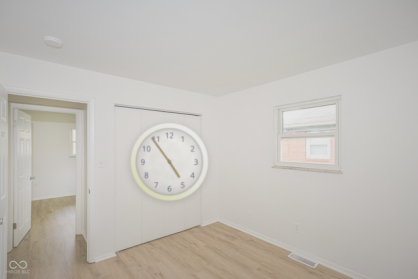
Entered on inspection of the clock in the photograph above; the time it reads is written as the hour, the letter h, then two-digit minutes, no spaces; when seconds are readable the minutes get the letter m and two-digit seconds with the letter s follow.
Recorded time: 4h54
